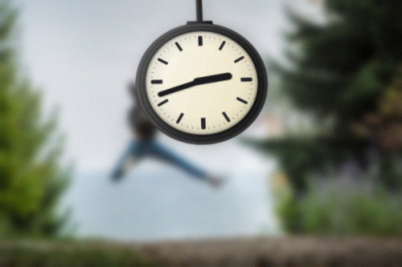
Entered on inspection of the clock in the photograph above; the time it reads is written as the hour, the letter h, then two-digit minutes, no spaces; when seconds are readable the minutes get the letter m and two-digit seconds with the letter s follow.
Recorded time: 2h42
